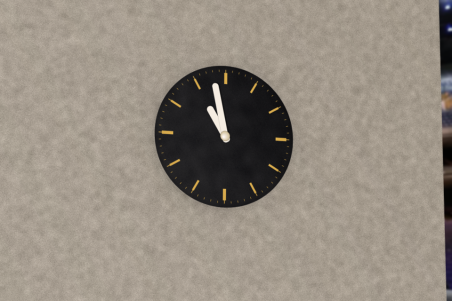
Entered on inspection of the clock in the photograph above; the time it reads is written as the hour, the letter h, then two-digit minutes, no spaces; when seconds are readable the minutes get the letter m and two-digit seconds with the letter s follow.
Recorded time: 10h58
